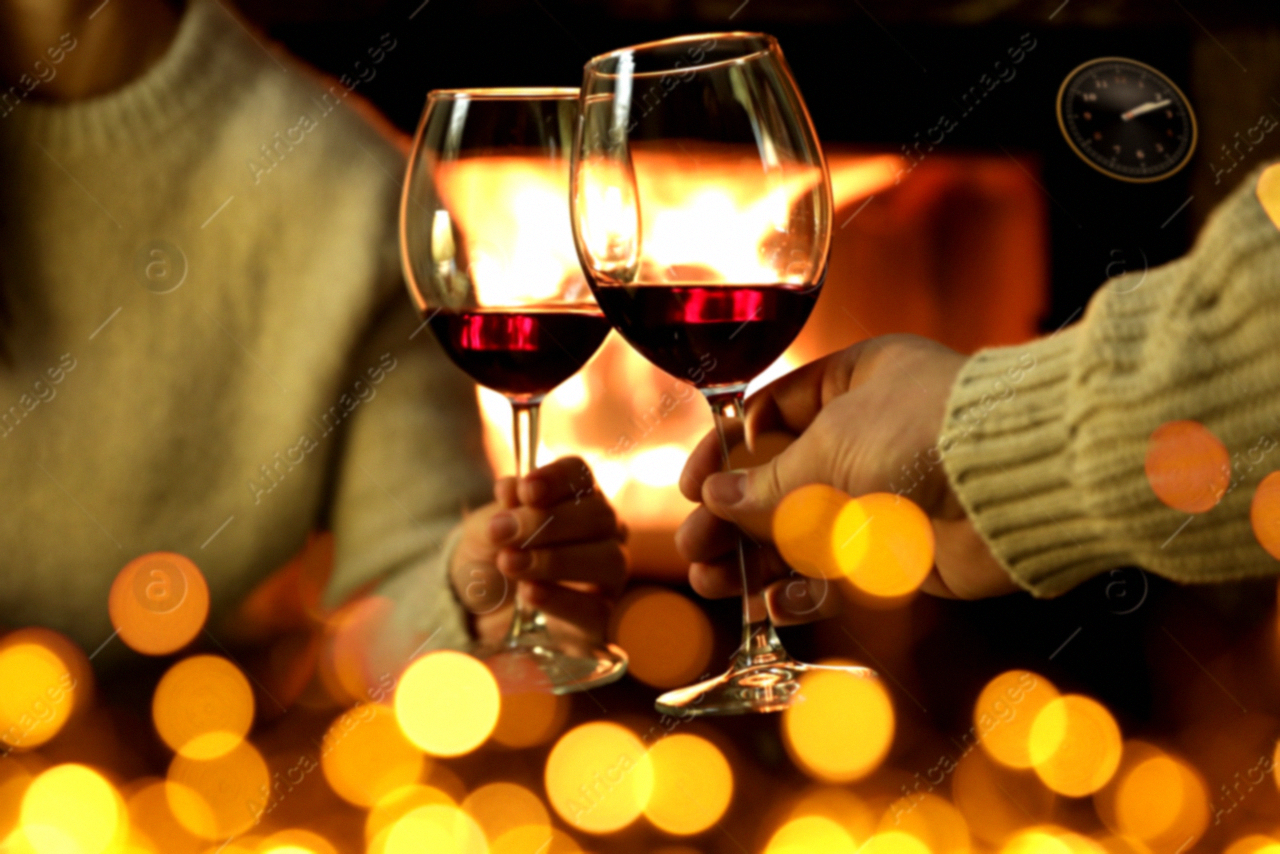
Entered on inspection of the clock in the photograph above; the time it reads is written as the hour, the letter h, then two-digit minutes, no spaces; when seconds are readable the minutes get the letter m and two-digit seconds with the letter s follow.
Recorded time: 2h12
